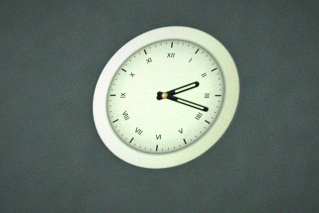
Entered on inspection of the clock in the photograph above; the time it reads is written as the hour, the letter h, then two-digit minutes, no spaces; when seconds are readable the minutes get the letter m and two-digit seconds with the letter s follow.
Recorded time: 2h18
